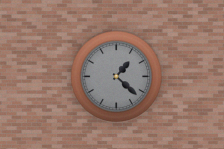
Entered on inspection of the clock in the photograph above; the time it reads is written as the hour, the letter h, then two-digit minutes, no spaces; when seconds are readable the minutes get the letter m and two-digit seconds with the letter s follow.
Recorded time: 1h22
